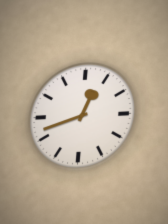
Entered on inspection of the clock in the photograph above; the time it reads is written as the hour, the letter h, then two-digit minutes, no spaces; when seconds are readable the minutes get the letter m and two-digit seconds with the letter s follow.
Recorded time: 12h42
